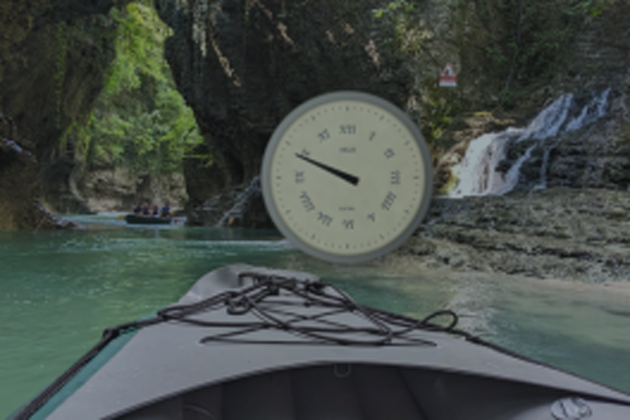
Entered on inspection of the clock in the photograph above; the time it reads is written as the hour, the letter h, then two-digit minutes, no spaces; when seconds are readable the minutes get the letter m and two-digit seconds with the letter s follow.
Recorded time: 9h49
